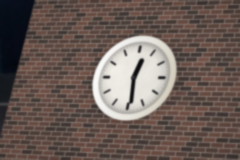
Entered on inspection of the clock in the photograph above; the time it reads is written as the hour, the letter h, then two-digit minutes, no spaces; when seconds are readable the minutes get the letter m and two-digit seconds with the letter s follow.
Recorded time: 12h29
